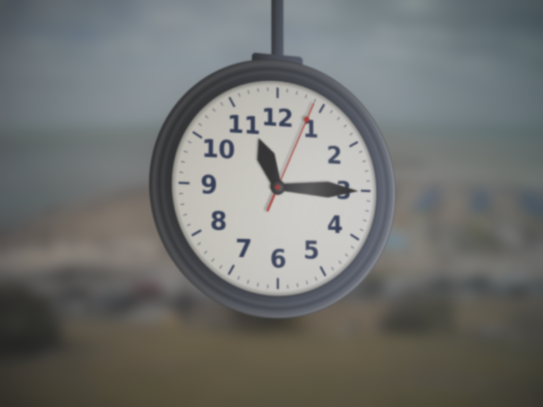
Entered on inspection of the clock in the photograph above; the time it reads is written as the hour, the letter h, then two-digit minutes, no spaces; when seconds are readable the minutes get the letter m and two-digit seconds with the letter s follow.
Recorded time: 11h15m04s
